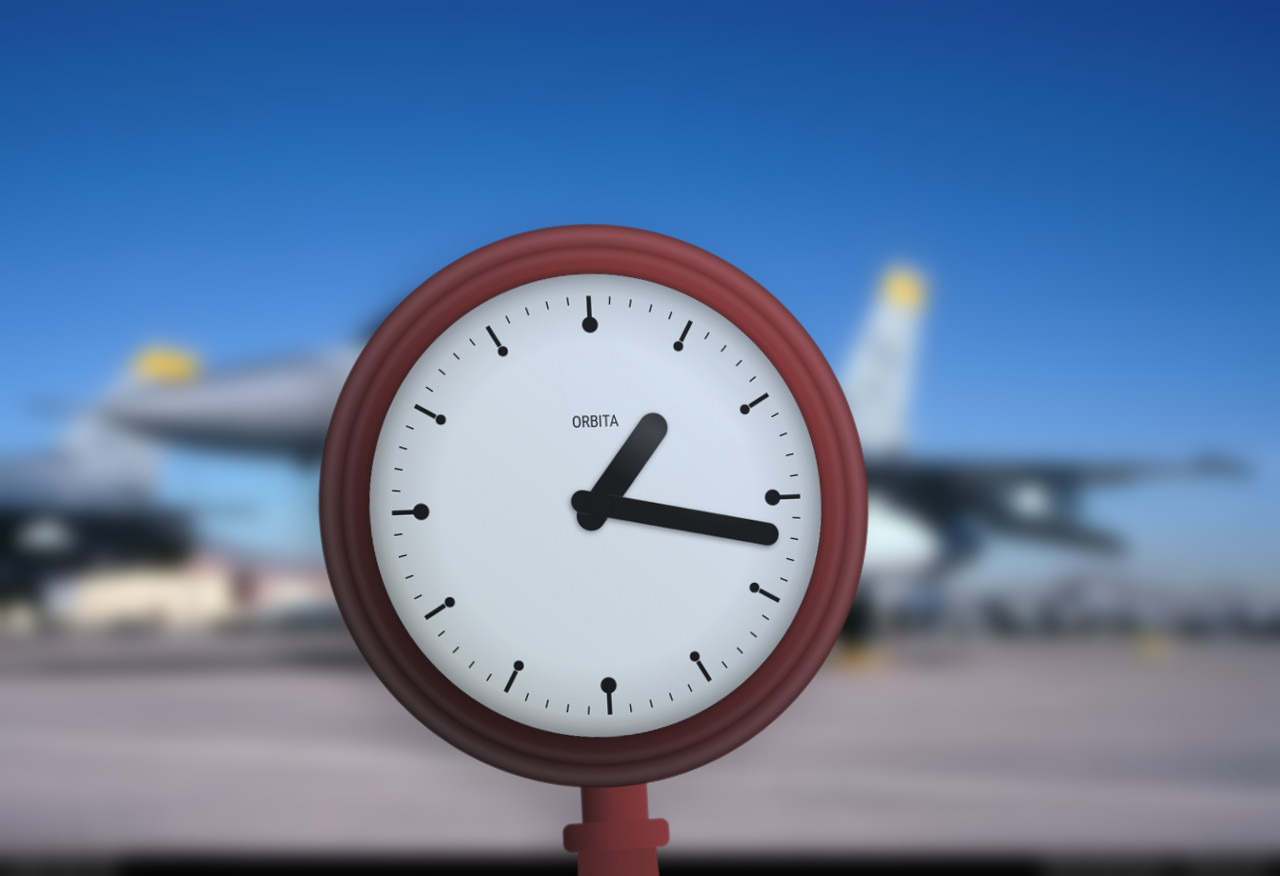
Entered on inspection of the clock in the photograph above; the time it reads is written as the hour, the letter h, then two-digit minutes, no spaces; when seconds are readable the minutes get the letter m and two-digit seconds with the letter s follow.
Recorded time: 1h17
